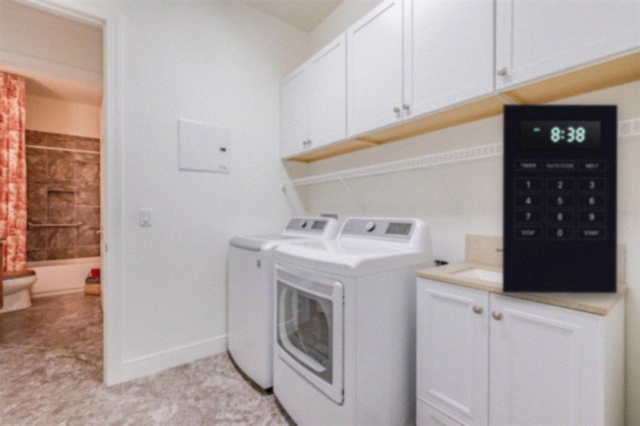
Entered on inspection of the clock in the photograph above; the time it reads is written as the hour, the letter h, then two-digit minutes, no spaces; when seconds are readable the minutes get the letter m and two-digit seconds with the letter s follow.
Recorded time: 8h38
